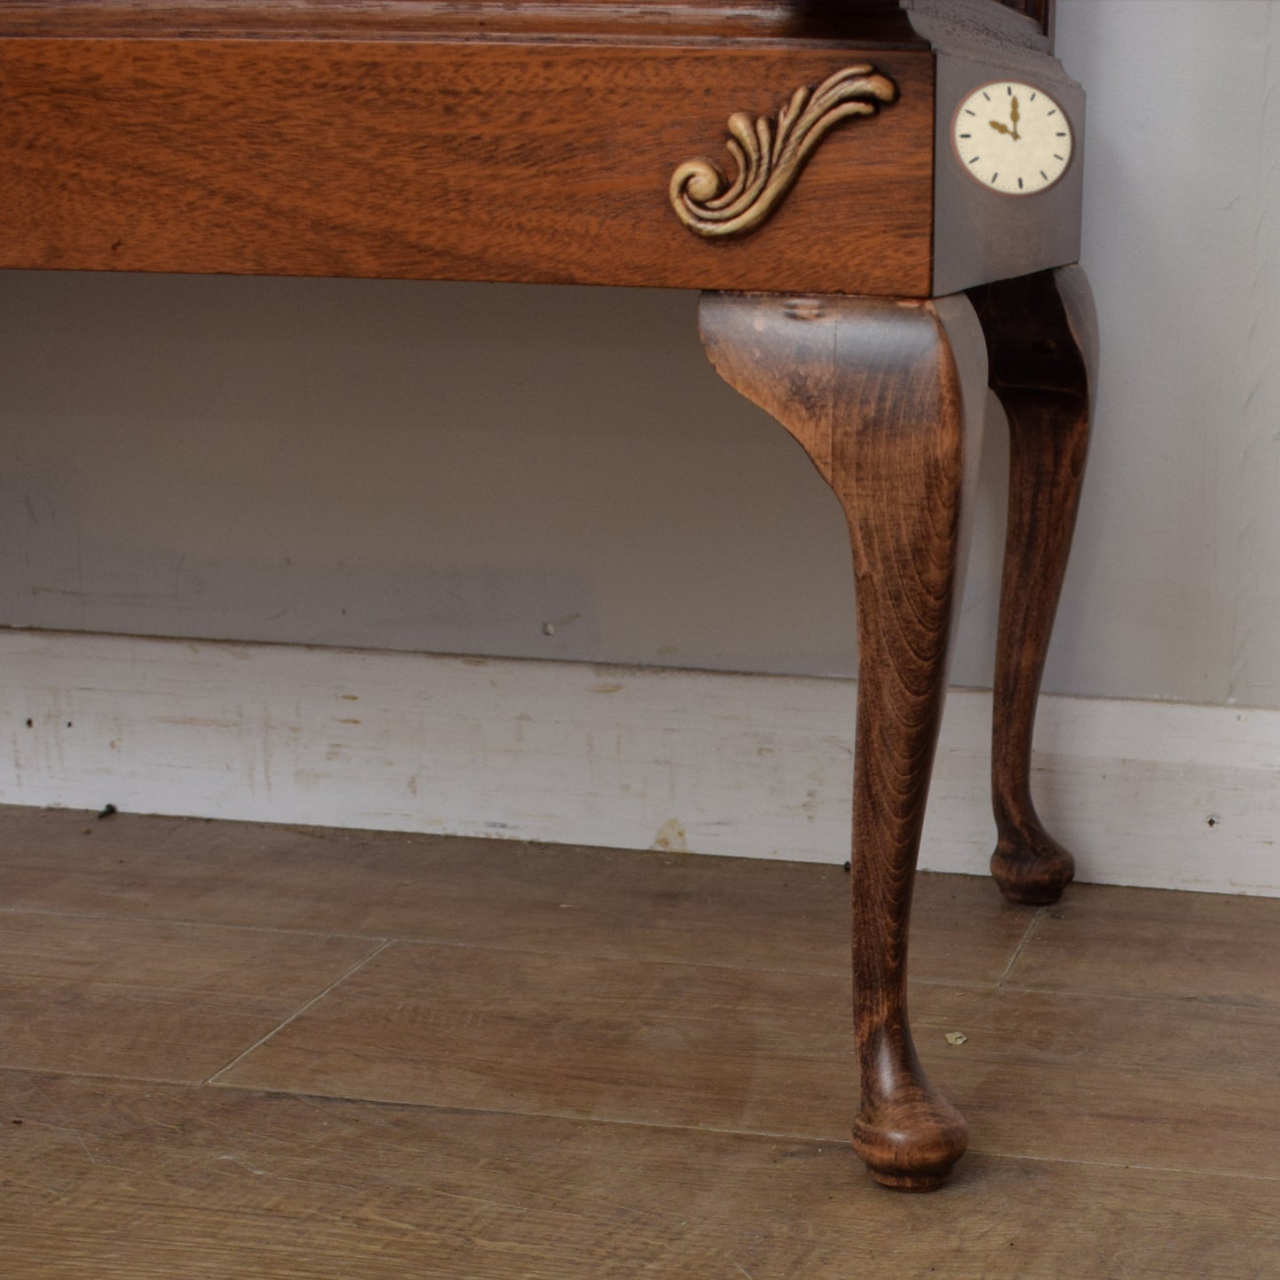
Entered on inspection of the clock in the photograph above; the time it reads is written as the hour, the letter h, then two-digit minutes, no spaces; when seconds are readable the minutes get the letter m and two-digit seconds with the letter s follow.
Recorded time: 10h01
